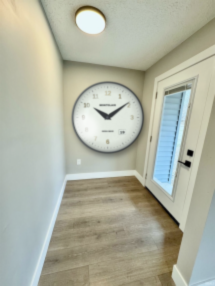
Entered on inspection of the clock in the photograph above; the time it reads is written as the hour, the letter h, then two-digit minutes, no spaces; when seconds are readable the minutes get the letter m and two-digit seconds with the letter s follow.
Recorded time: 10h09
